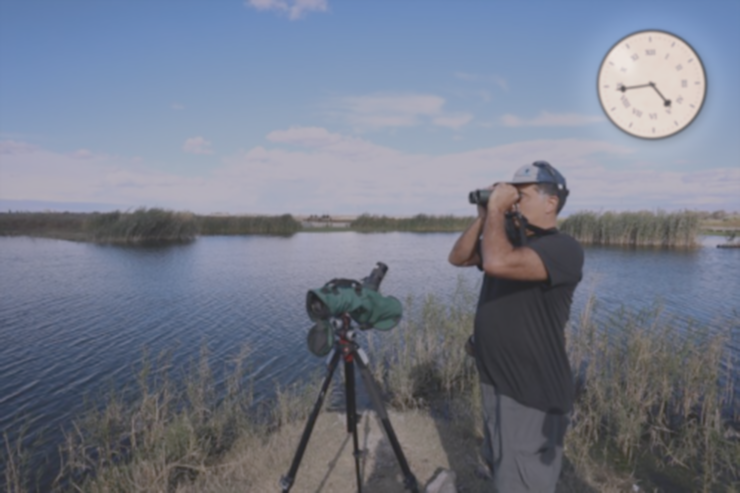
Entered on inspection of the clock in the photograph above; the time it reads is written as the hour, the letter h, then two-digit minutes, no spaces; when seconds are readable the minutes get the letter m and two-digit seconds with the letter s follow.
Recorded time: 4h44
